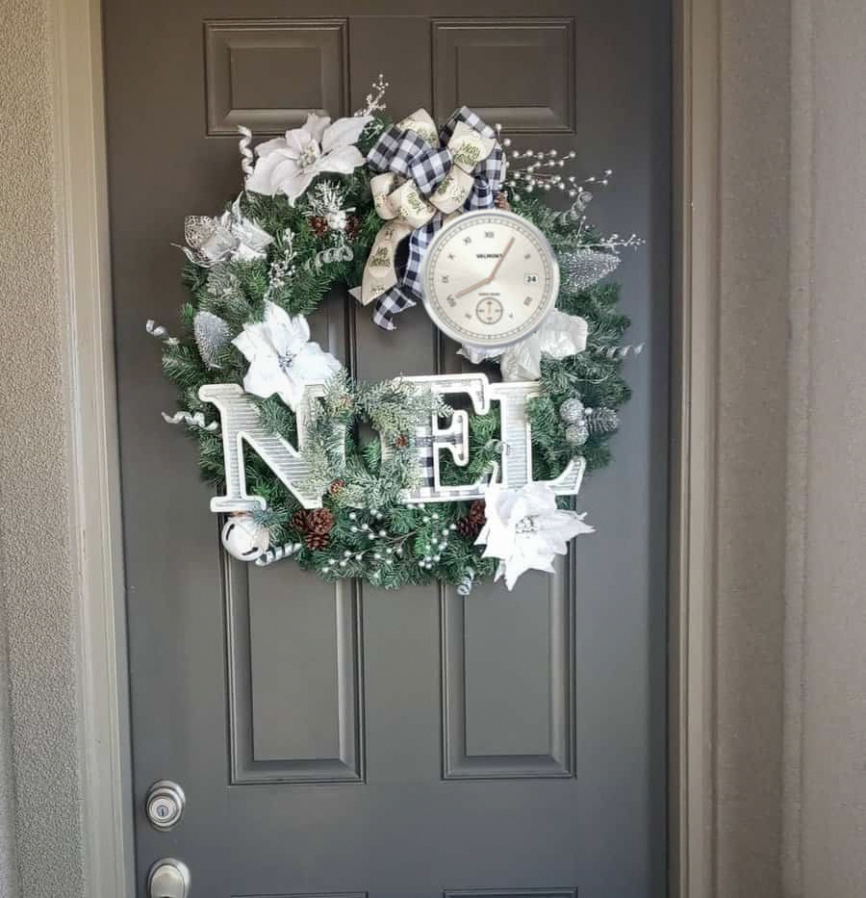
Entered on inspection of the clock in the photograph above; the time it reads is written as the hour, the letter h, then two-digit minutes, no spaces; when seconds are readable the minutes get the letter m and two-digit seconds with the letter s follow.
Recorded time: 8h05
